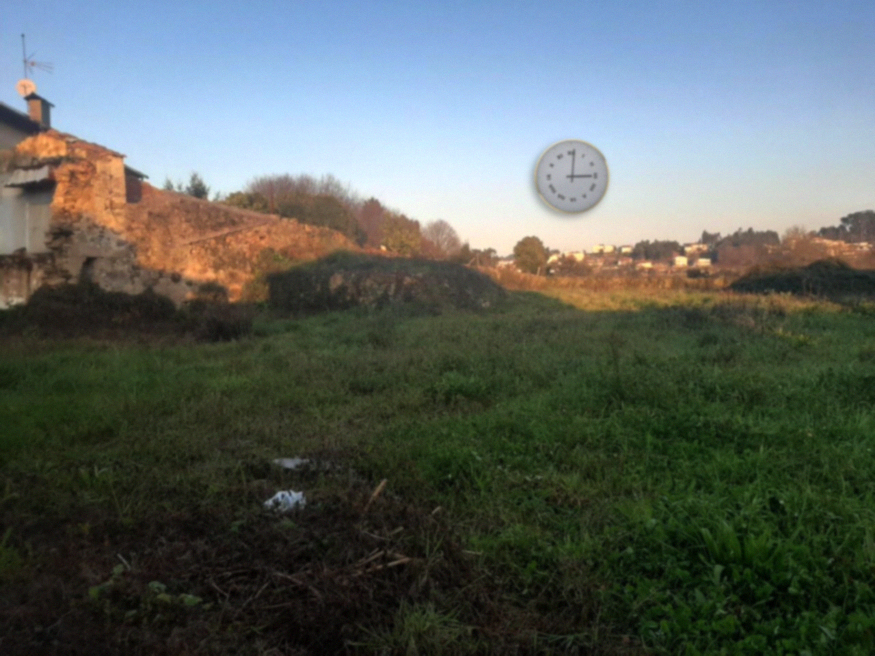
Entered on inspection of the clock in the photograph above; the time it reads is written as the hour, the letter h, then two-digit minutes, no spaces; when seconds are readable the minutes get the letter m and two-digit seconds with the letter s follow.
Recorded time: 3h01
